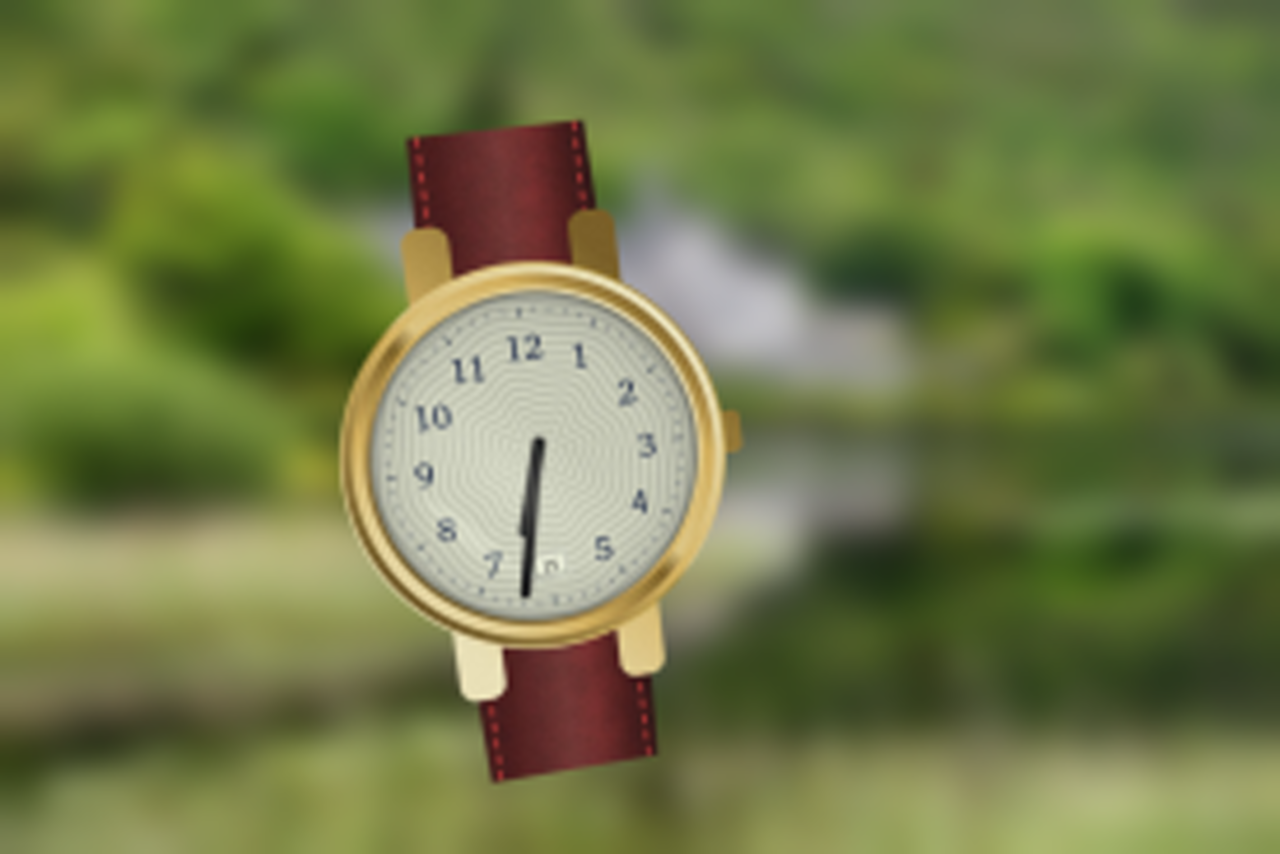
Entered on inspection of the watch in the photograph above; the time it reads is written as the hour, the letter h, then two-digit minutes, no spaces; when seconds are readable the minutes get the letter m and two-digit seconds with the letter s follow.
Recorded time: 6h32
